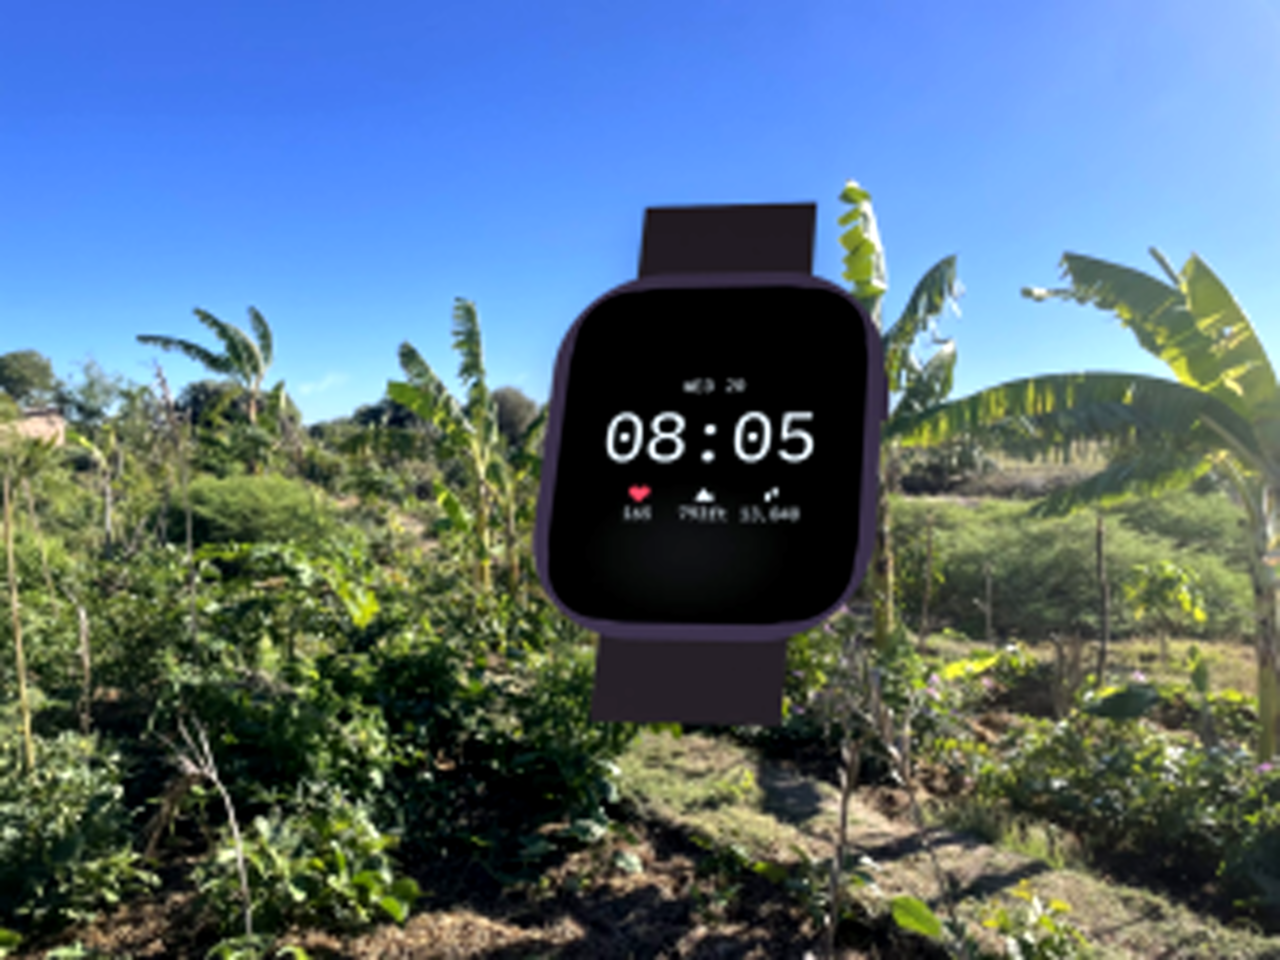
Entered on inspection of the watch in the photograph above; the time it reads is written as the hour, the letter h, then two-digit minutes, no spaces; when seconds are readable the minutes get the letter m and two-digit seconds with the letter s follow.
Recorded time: 8h05
